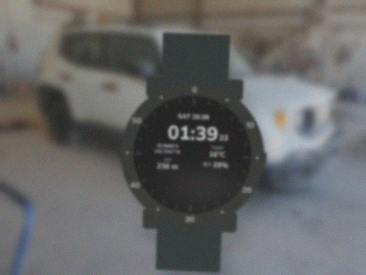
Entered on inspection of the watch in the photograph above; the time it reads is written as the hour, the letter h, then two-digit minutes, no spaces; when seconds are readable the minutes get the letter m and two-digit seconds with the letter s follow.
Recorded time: 1h39
